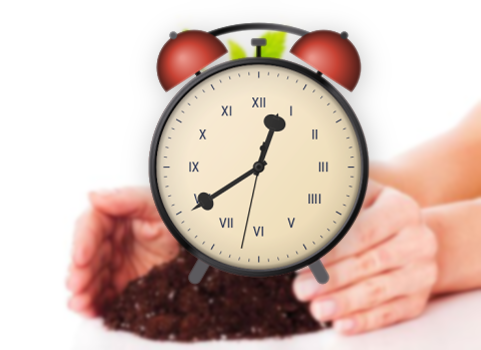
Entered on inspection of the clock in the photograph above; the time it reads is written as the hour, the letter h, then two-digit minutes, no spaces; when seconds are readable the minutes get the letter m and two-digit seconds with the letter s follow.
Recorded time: 12h39m32s
